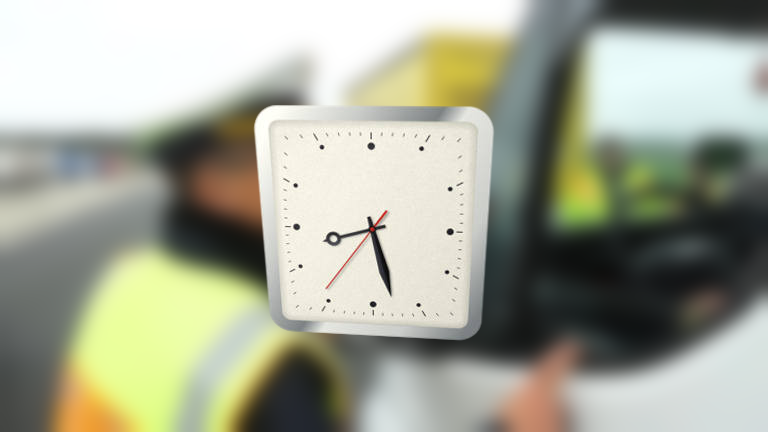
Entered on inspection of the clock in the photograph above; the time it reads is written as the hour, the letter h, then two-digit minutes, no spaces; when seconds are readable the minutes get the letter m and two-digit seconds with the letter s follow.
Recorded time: 8h27m36s
